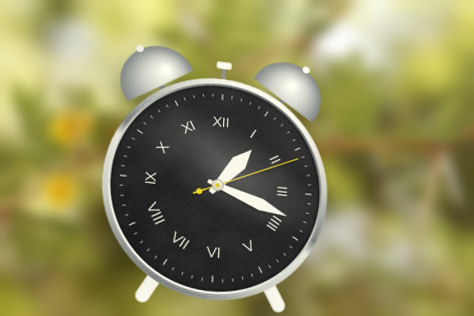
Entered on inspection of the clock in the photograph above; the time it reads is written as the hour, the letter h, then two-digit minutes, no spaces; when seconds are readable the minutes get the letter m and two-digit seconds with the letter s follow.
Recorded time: 1h18m11s
